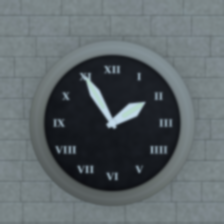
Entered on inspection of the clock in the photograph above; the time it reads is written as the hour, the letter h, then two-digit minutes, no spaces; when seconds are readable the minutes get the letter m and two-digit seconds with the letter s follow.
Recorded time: 1h55
